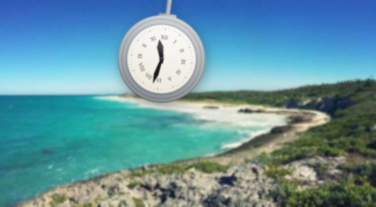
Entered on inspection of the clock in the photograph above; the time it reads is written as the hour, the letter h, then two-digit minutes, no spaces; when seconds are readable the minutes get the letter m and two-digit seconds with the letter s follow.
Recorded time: 11h32
